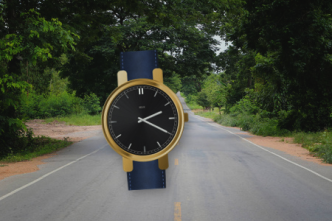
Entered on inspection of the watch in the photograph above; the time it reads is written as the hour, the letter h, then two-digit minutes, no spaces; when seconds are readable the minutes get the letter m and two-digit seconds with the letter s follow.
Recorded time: 2h20
